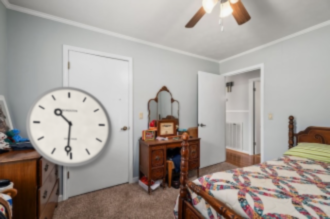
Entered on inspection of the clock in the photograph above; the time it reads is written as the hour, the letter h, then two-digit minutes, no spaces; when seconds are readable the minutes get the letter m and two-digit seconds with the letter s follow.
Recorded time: 10h31
